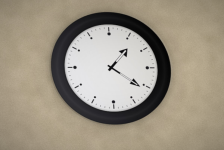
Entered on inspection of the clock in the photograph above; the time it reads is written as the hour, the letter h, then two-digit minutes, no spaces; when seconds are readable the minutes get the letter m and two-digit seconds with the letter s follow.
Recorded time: 1h21
